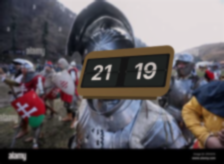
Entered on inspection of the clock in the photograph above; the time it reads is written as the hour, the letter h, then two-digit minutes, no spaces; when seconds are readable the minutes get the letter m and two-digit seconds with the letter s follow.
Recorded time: 21h19
